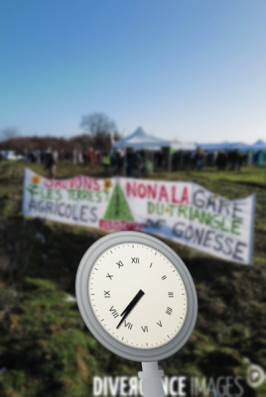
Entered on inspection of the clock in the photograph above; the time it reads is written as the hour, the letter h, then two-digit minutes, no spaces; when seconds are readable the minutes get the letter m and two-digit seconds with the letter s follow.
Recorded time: 7h37
